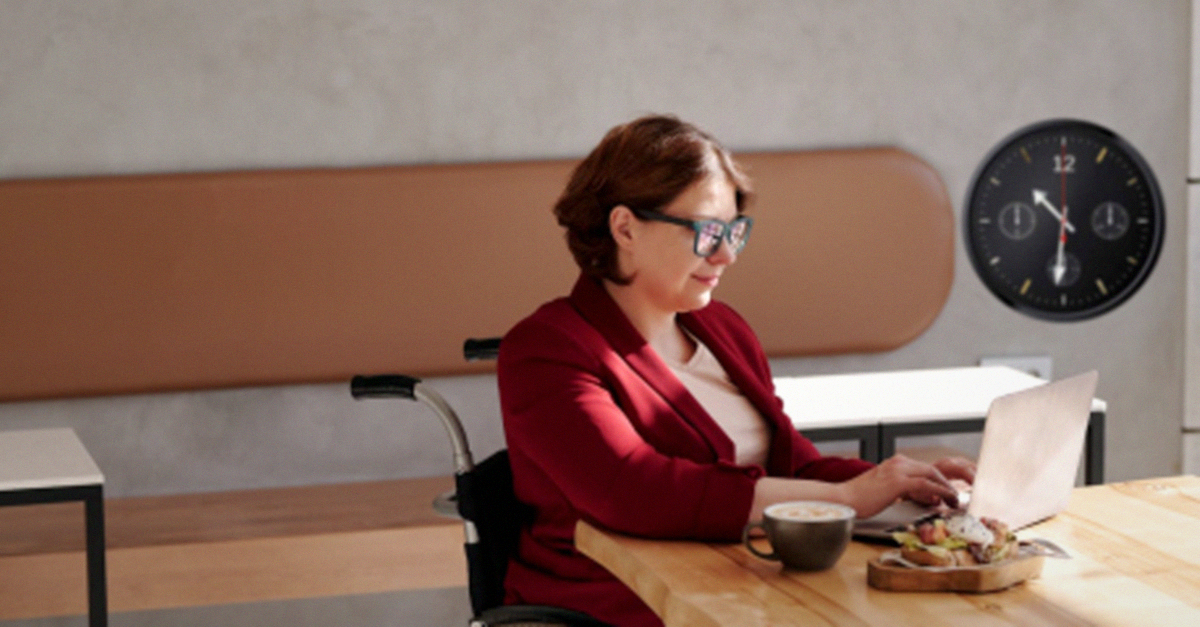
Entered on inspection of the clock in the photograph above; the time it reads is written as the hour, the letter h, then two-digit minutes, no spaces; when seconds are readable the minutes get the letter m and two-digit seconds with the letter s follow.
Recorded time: 10h31
